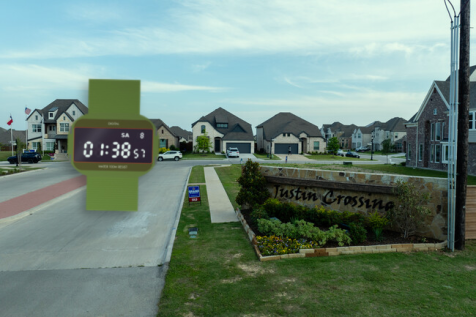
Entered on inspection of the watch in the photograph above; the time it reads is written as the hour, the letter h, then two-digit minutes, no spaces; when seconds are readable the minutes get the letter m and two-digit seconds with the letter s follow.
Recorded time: 1h38m57s
